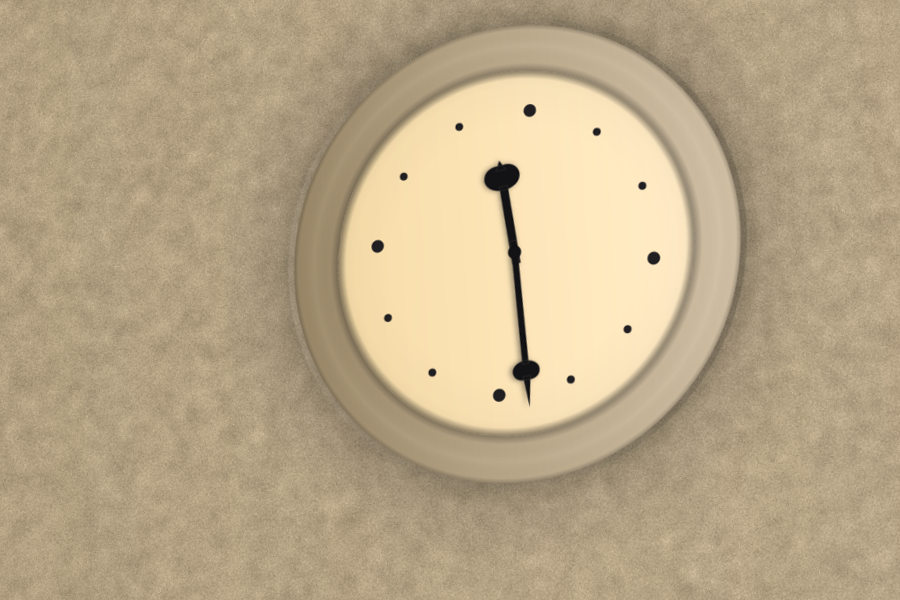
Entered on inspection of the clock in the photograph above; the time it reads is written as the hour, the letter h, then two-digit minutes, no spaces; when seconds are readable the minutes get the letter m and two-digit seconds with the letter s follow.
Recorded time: 11h28
